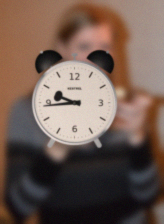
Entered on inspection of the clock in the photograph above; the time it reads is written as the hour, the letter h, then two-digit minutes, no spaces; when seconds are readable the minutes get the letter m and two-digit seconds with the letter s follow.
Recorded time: 9h44
